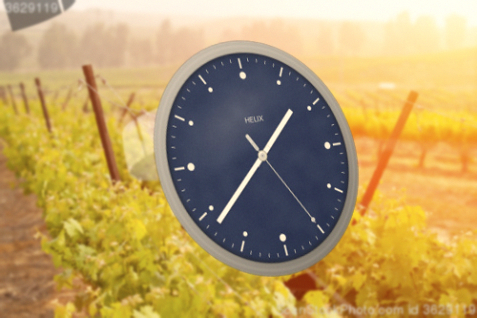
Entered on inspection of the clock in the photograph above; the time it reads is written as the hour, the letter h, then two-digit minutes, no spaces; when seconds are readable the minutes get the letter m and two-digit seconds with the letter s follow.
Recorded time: 1h38m25s
